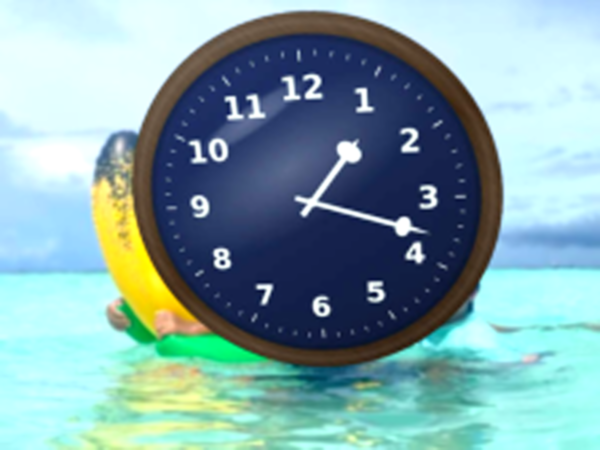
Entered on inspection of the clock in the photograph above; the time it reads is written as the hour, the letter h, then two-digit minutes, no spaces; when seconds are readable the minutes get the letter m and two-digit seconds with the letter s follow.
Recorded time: 1h18
